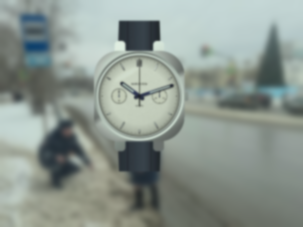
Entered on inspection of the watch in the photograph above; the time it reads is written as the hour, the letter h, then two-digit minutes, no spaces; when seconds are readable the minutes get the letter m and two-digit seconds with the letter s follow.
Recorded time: 10h12
